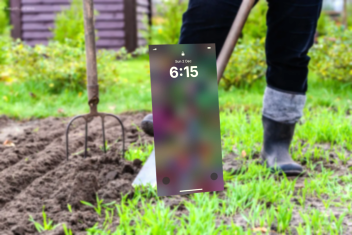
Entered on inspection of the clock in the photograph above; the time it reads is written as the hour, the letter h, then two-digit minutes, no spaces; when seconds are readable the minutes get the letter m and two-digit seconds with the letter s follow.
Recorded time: 6h15
